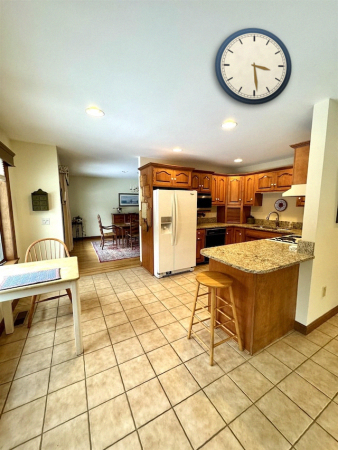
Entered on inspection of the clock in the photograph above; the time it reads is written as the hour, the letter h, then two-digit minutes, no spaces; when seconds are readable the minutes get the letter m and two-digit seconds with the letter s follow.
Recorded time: 3h29
